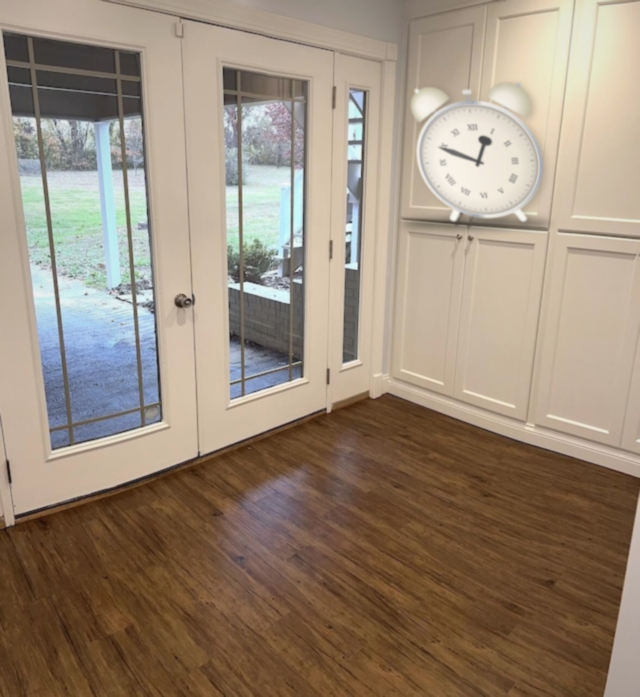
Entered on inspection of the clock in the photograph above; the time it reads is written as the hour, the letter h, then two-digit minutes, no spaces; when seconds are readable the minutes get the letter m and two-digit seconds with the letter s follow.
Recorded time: 12h49
